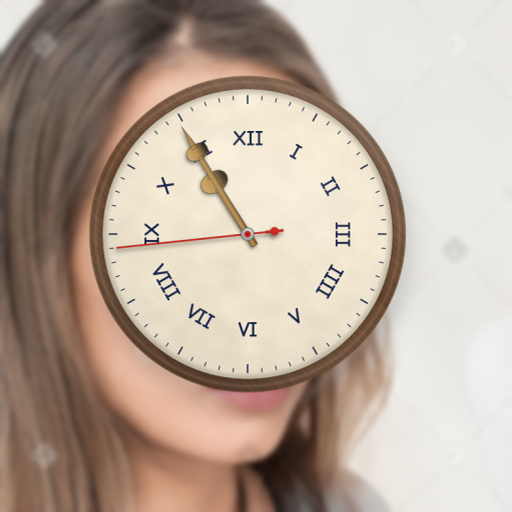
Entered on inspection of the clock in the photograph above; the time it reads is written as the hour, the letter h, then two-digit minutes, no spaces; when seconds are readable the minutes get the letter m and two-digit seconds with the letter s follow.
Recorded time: 10h54m44s
